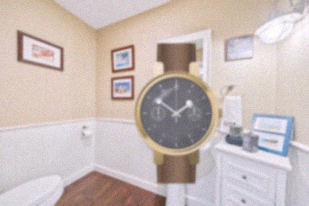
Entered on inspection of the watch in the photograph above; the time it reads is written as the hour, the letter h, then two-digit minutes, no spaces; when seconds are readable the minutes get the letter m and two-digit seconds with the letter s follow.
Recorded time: 1h51
